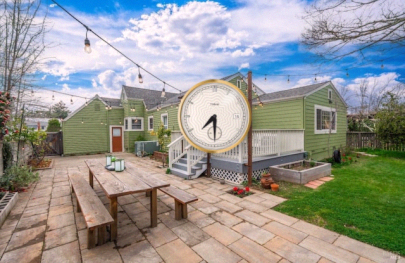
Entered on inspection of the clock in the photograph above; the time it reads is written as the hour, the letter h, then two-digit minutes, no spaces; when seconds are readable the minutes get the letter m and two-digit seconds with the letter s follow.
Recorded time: 7h30
